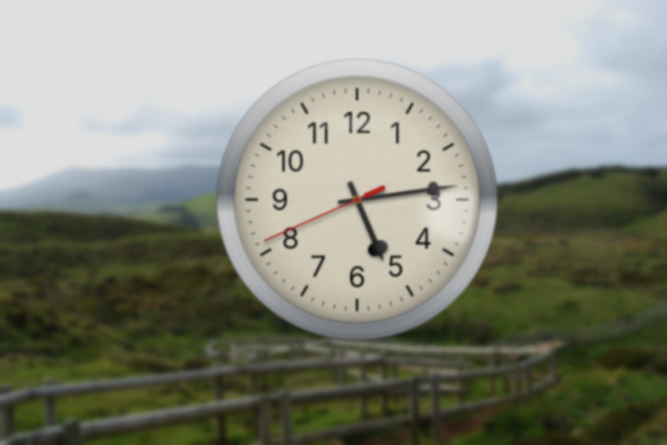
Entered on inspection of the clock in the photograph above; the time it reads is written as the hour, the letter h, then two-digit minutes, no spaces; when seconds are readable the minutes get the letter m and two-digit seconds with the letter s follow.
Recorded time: 5h13m41s
